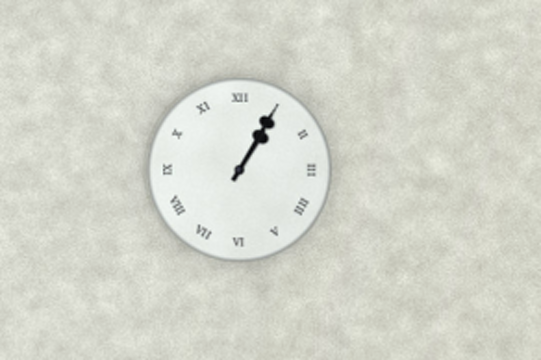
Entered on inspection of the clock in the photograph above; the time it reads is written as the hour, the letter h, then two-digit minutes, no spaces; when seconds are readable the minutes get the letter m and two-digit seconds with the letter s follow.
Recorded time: 1h05
